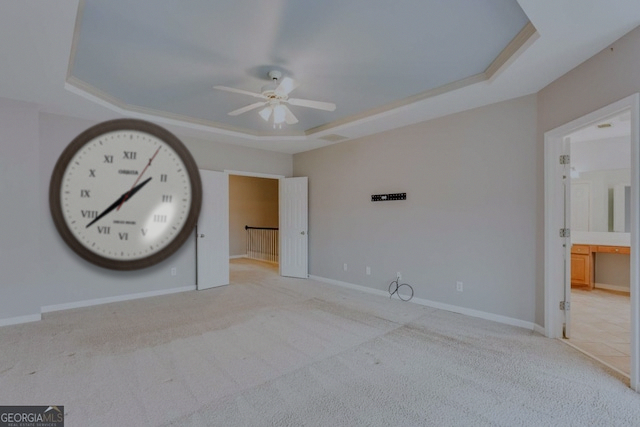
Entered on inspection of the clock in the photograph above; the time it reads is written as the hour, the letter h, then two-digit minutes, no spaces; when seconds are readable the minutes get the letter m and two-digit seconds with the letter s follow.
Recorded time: 1h38m05s
